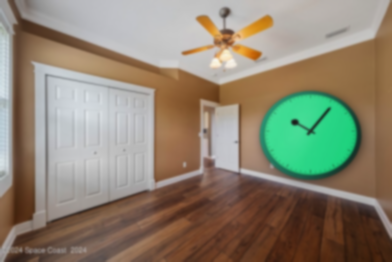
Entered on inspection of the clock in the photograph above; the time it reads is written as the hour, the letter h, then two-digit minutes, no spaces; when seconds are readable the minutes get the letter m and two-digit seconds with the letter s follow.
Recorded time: 10h06
